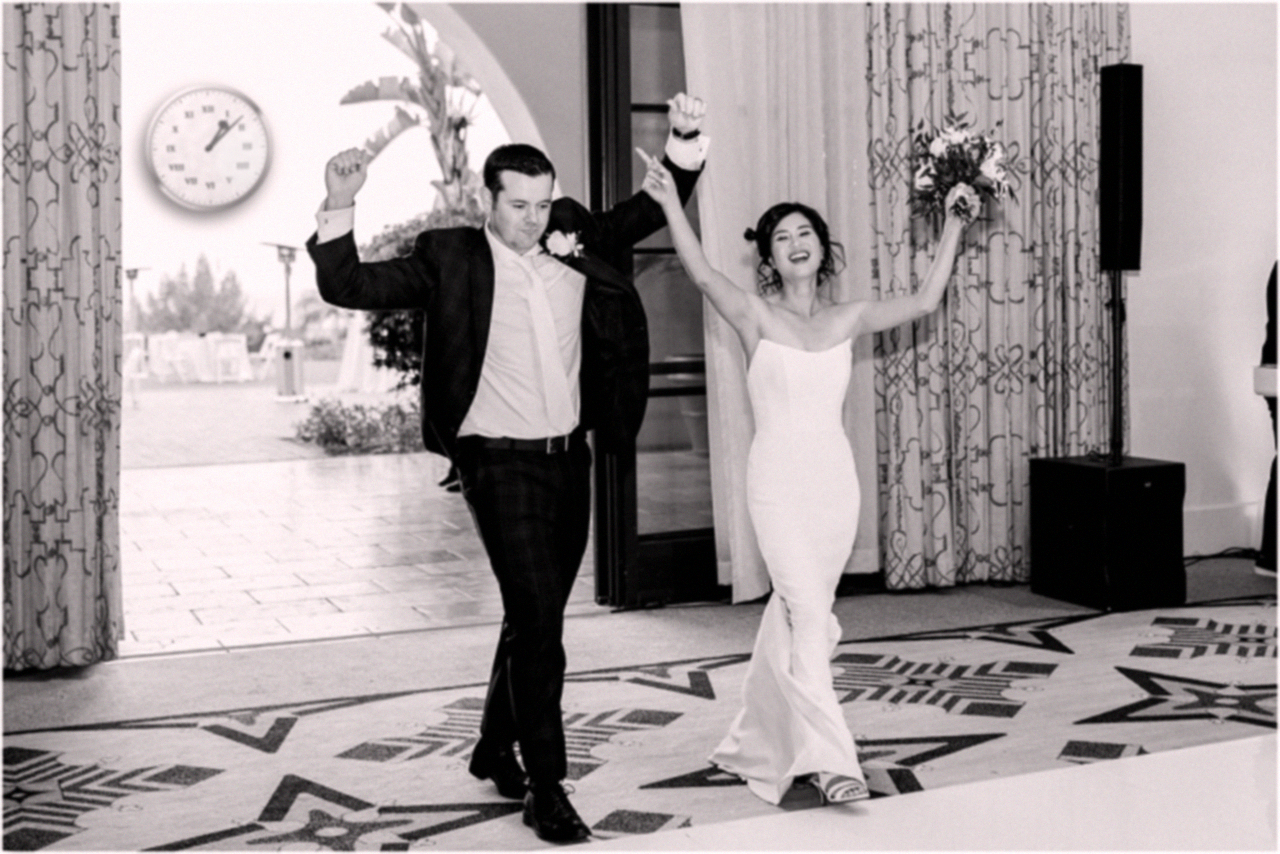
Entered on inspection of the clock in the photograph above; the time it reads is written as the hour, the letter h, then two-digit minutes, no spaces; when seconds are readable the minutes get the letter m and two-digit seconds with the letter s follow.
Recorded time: 1h08
